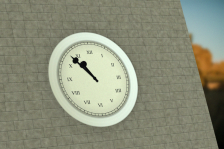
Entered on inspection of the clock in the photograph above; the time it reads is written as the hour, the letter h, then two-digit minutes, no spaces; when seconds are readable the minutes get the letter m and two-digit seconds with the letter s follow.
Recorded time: 10h53
